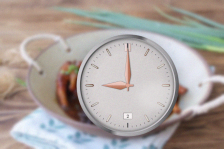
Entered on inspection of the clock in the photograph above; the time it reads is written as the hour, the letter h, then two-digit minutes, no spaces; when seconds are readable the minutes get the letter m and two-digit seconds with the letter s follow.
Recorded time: 9h00
